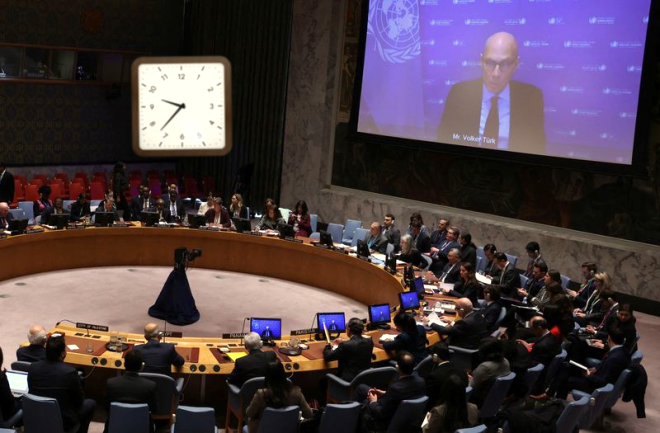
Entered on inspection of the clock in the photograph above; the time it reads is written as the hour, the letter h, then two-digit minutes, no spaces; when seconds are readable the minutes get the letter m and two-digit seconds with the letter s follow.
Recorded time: 9h37
